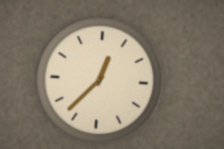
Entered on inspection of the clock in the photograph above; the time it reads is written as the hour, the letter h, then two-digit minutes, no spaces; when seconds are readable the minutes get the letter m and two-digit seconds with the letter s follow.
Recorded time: 12h37
